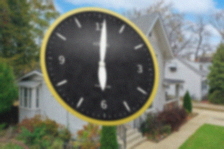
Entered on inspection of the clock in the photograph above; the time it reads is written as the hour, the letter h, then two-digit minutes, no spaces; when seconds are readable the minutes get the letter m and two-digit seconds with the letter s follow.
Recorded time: 6h01
